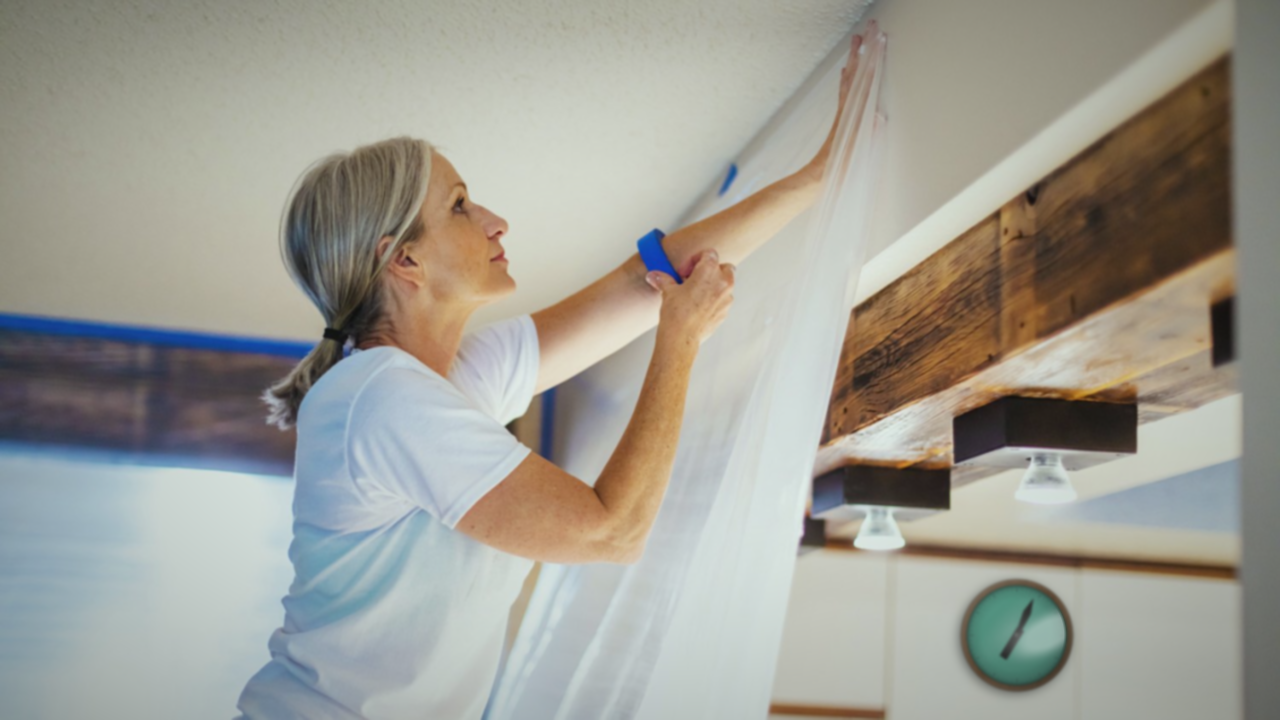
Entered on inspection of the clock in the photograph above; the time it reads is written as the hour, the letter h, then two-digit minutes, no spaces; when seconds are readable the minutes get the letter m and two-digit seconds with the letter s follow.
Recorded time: 7h04
